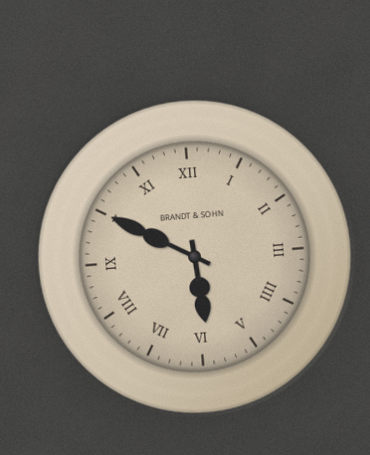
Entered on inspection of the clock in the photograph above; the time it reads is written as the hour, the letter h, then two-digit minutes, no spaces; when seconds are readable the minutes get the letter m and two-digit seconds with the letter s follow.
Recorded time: 5h50
